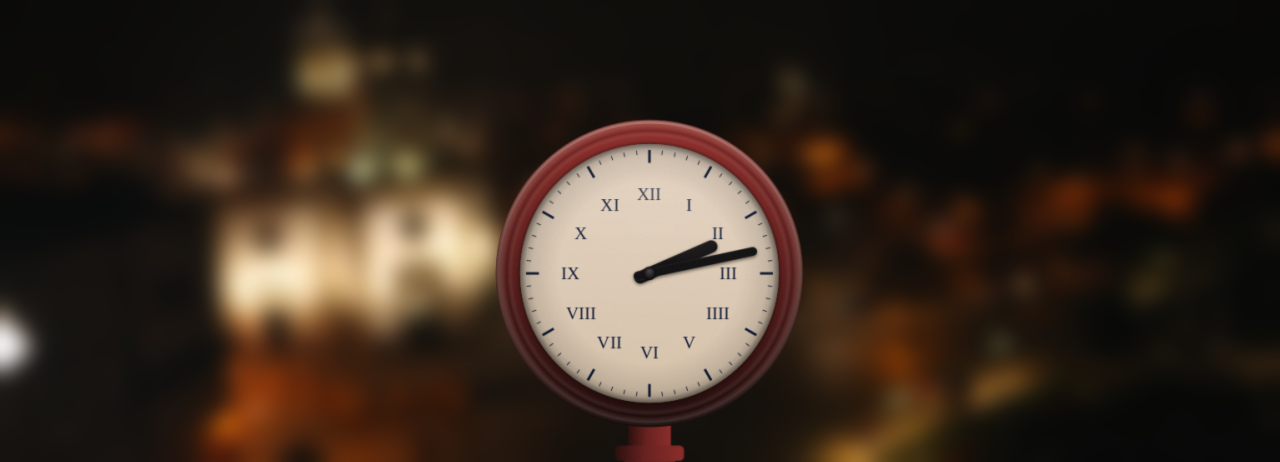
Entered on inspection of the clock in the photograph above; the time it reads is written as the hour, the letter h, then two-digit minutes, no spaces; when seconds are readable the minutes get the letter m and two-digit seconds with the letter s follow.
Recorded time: 2h13
